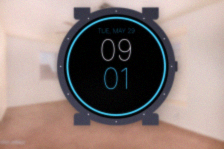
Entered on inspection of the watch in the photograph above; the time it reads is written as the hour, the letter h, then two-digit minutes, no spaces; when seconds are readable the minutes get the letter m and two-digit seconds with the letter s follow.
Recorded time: 9h01
